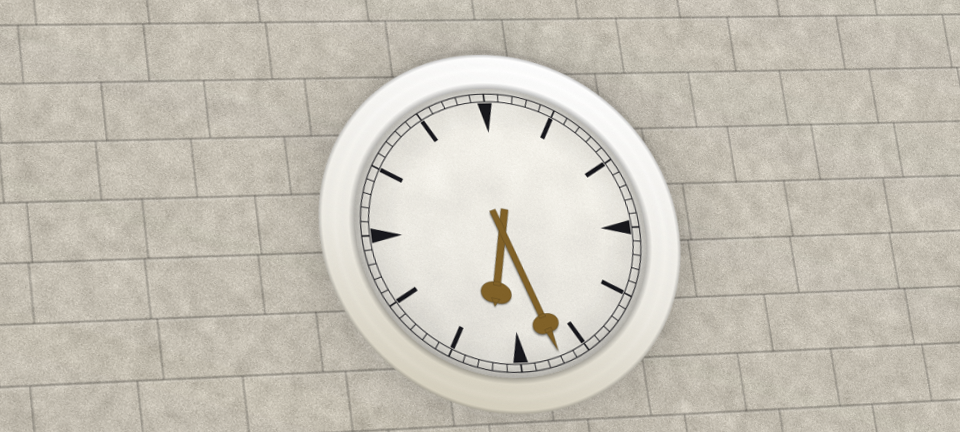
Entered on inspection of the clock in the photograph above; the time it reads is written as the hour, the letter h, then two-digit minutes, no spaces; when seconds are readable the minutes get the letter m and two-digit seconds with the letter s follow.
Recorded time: 6h27
